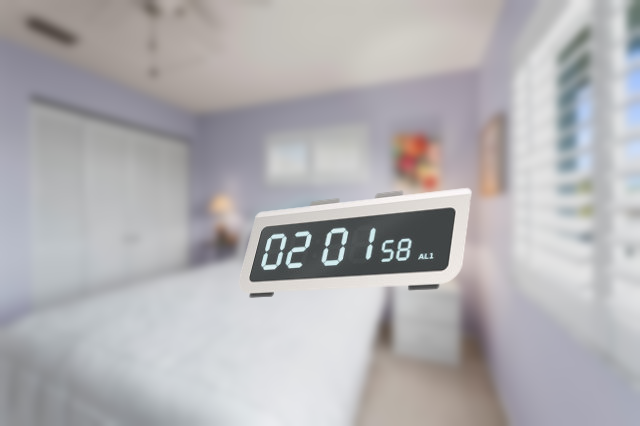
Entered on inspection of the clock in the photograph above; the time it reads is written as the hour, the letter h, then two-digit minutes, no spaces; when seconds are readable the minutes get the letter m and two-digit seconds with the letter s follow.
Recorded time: 2h01m58s
